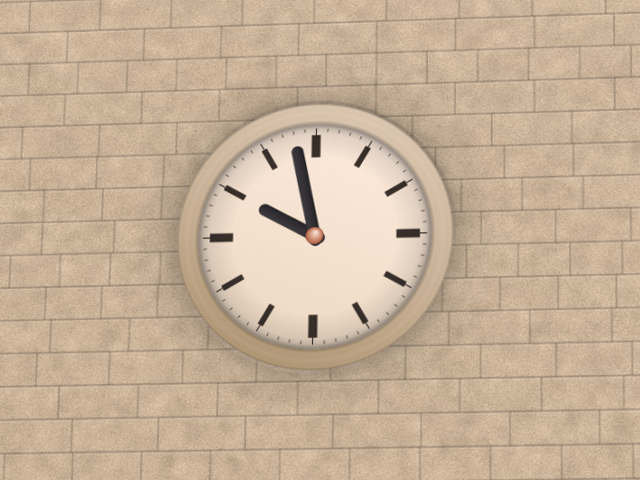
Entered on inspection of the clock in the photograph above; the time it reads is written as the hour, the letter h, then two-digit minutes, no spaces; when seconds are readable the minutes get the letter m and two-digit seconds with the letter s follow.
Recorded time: 9h58
